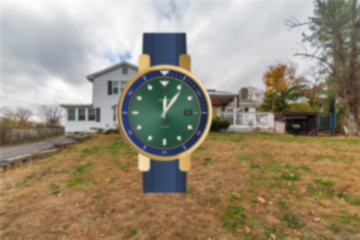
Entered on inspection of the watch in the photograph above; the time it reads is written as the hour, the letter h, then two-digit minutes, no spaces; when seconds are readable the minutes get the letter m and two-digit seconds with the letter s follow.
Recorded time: 12h06
